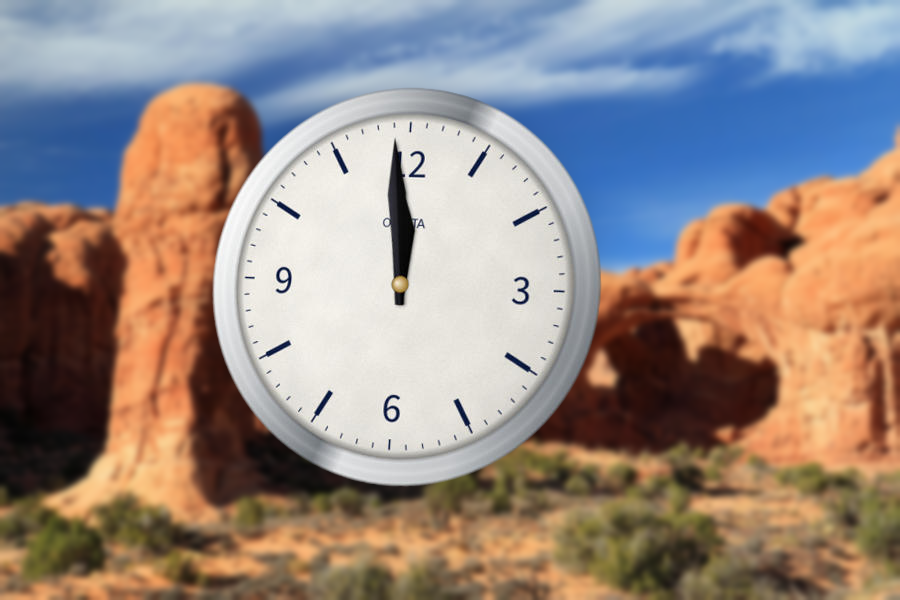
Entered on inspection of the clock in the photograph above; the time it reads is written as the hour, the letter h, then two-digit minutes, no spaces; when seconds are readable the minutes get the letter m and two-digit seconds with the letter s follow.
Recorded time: 11h59
